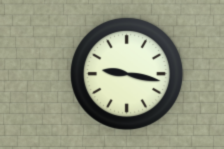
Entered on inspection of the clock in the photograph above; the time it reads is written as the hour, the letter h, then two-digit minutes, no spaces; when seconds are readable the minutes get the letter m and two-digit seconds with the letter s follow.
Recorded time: 9h17
